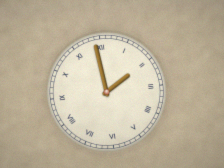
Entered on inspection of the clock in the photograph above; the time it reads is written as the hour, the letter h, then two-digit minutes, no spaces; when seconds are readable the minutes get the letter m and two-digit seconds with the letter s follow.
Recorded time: 1h59
